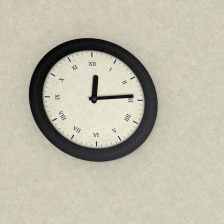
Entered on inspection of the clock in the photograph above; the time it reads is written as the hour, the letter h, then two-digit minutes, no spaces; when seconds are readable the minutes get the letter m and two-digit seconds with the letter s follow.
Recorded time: 12h14
